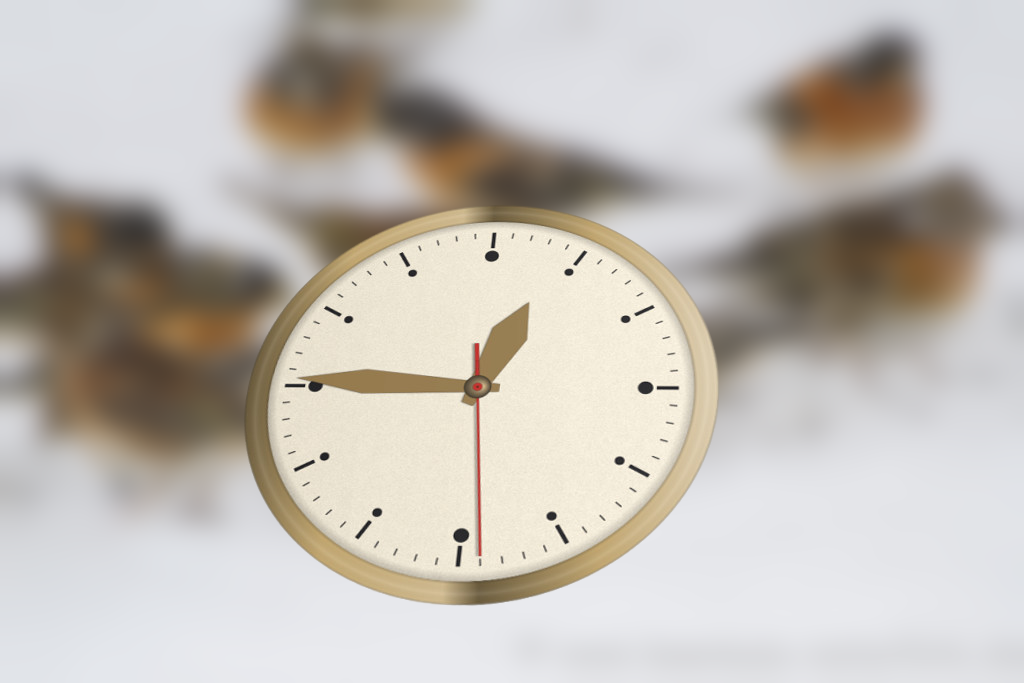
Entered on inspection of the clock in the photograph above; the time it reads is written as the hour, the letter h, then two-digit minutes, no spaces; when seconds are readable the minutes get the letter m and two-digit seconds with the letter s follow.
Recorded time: 12h45m29s
